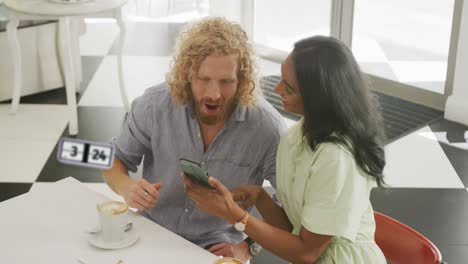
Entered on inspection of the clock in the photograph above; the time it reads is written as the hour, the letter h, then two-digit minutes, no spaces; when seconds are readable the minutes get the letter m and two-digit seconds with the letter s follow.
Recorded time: 3h24
